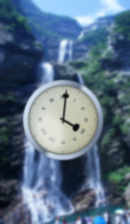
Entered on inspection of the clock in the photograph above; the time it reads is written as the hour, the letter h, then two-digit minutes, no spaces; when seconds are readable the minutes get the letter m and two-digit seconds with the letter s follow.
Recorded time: 4h01
